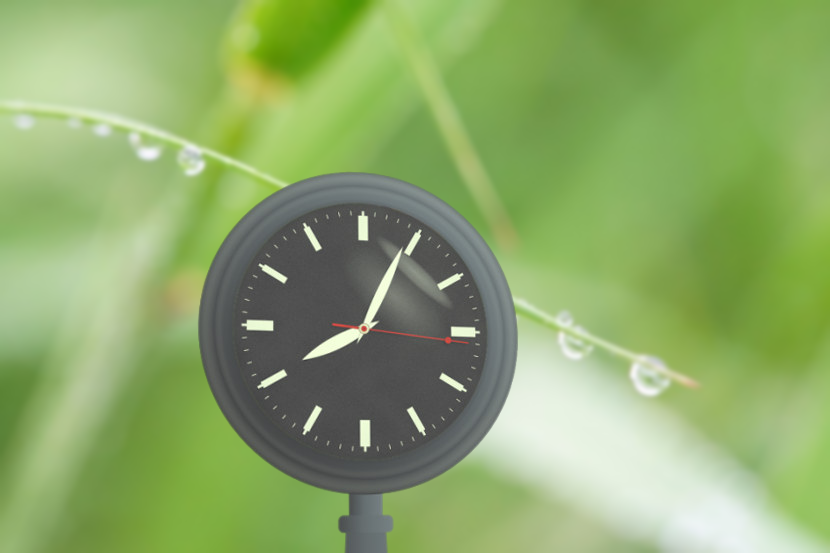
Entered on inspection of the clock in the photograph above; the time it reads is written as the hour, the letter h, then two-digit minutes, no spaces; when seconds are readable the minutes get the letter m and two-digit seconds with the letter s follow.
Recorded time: 8h04m16s
